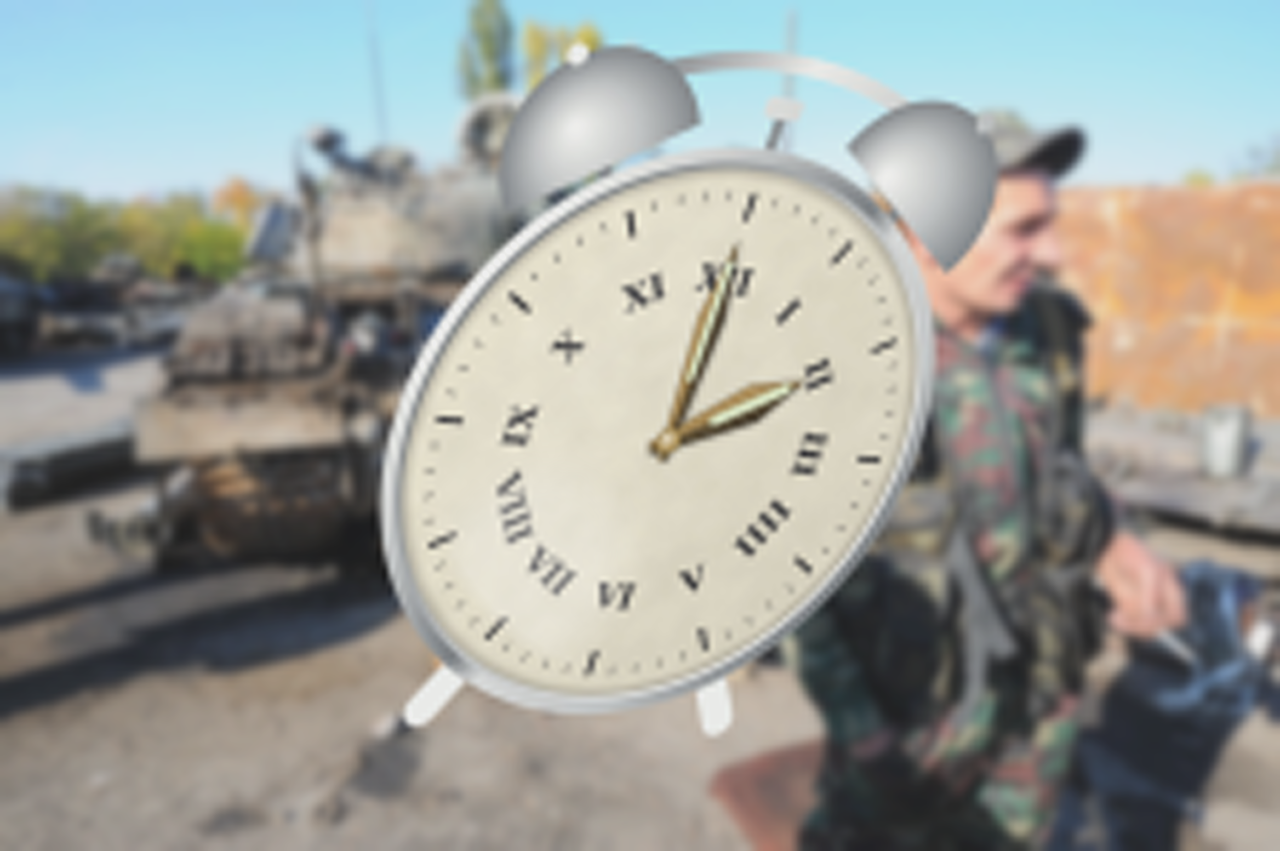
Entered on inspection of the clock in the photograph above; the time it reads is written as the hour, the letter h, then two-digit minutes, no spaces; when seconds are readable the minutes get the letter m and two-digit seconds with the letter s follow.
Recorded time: 2h00
